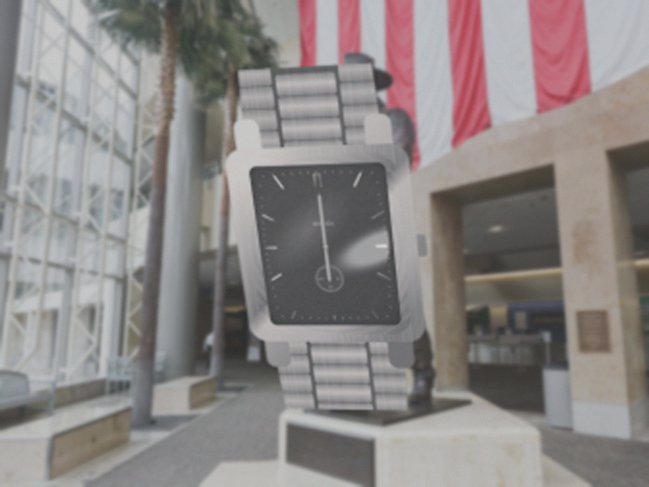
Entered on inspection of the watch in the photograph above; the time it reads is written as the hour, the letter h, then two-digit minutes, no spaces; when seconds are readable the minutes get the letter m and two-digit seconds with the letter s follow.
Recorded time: 6h00
